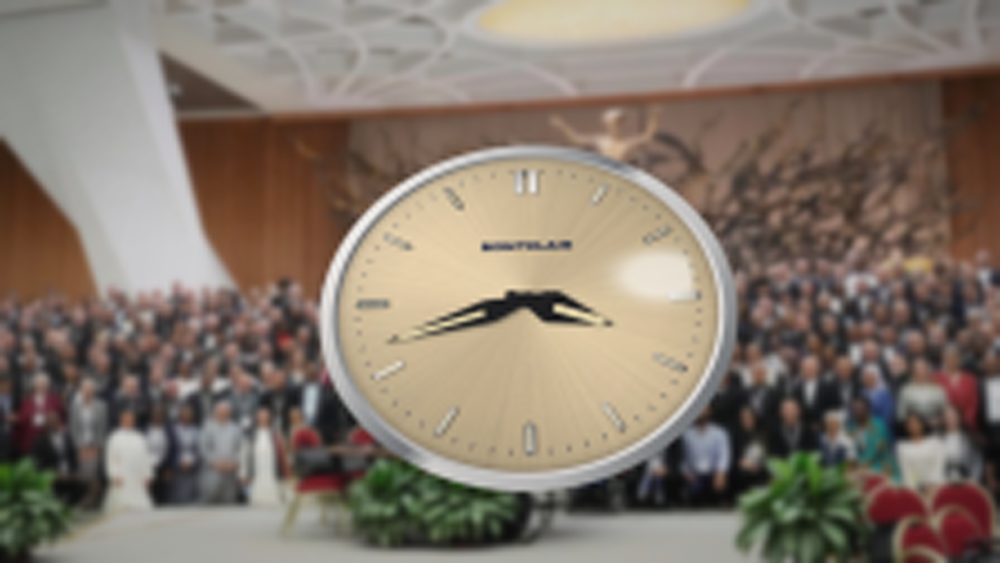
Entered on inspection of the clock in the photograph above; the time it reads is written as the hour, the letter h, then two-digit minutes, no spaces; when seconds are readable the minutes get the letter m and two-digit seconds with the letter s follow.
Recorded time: 3h42
